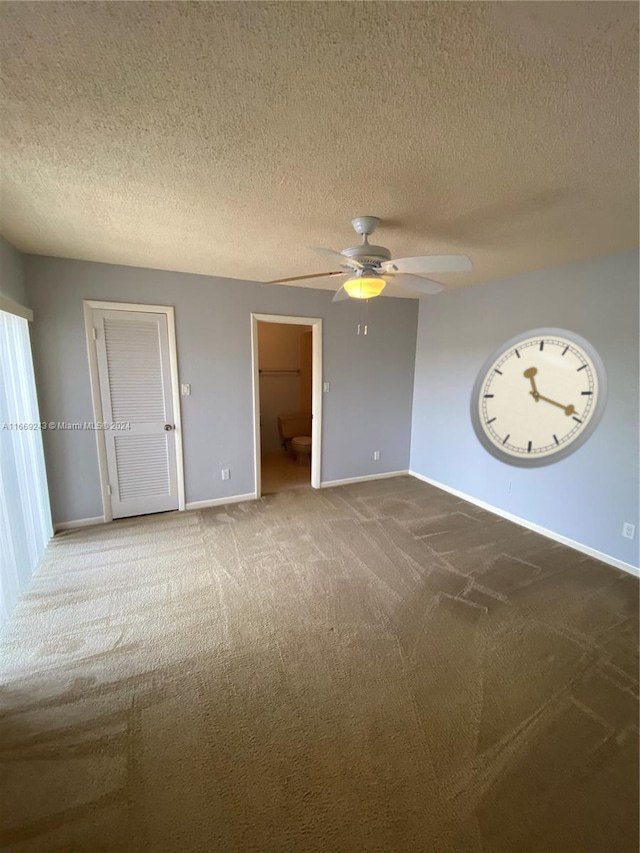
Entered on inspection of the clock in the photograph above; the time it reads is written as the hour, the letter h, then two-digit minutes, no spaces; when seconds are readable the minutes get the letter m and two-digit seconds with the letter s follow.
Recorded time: 11h19
